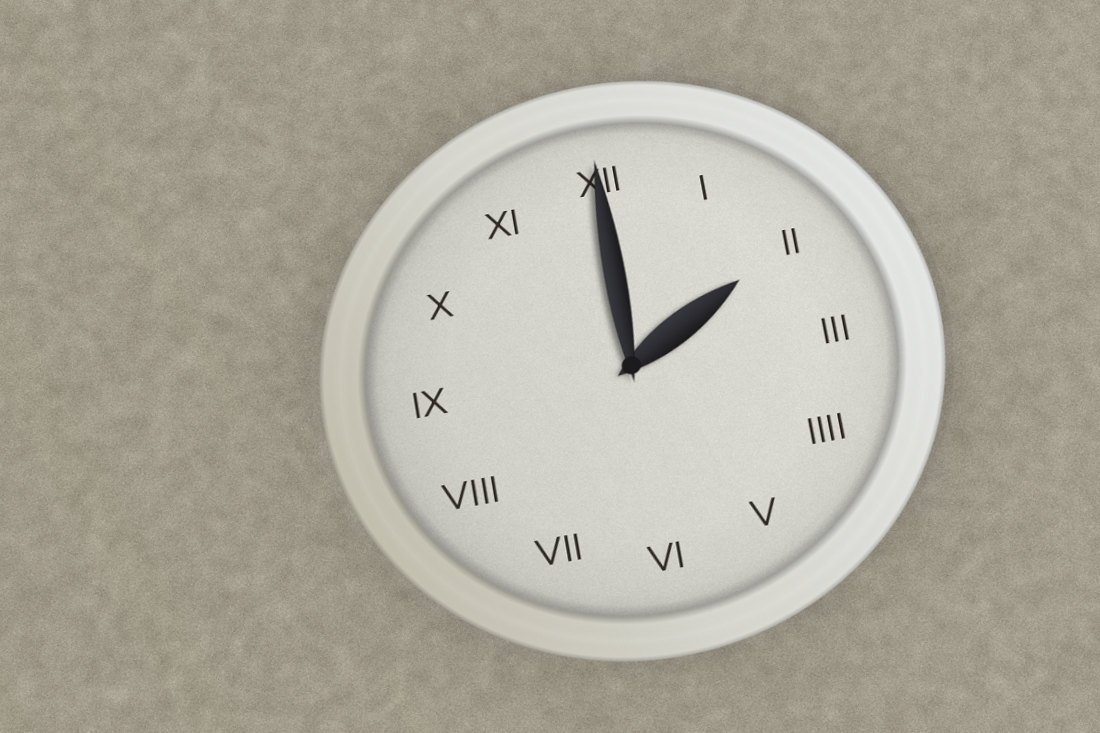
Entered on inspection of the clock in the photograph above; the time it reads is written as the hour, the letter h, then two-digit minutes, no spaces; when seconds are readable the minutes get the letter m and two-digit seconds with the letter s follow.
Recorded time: 2h00
